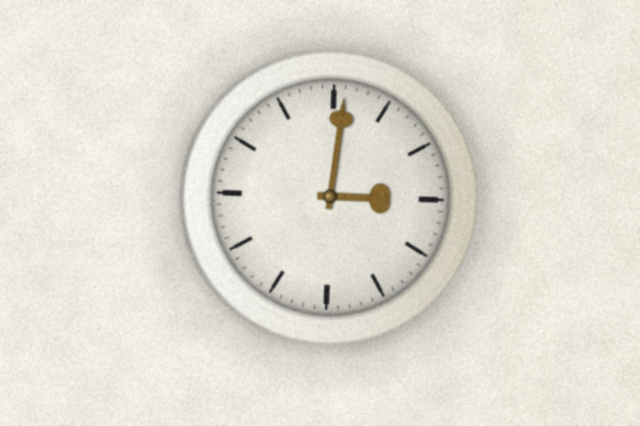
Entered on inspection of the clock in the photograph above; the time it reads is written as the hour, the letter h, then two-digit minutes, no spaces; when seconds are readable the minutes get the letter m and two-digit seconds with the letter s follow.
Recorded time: 3h01
